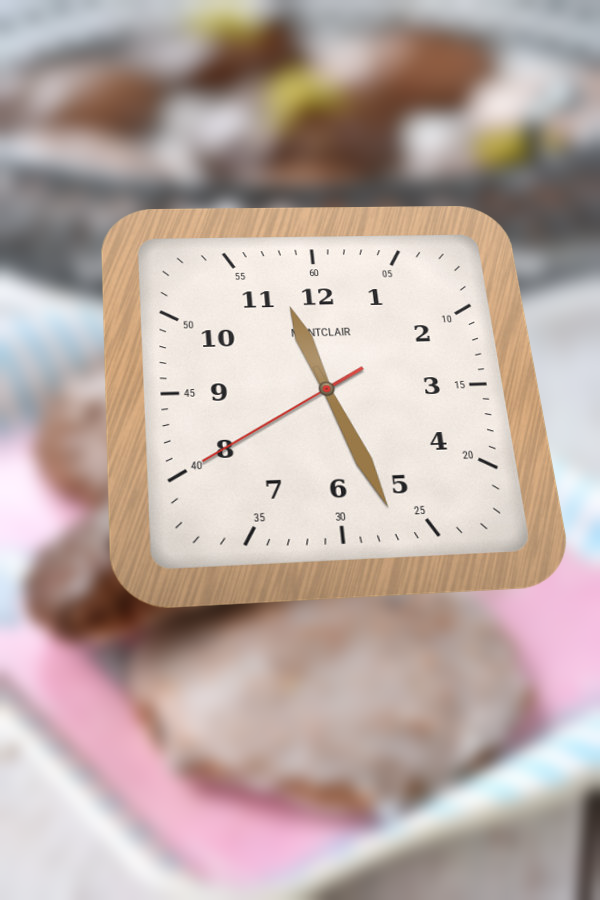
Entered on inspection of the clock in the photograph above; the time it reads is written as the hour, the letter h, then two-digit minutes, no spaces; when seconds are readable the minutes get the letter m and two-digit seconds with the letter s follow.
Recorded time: 11h26m40s
